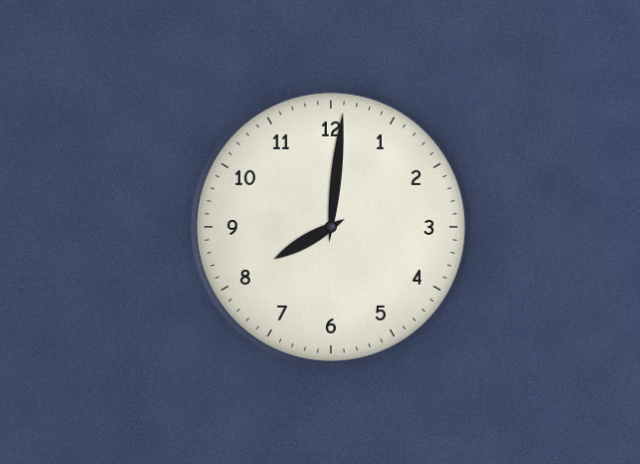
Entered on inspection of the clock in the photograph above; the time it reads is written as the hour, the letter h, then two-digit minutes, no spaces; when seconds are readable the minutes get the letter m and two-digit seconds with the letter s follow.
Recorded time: 8h01
